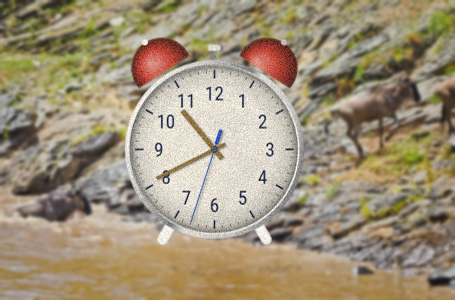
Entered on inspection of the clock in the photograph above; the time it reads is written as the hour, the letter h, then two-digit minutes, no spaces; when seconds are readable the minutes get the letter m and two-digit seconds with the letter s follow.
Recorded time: 10h40m33s
